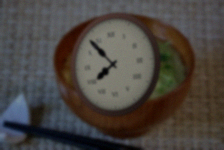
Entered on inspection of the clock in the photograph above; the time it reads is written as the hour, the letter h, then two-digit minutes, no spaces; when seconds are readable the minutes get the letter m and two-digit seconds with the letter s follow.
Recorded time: 7h53
